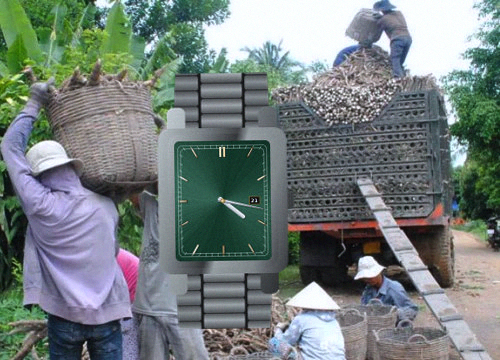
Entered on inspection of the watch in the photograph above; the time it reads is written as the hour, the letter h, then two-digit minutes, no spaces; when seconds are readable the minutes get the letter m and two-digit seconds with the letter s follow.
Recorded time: 4h17
